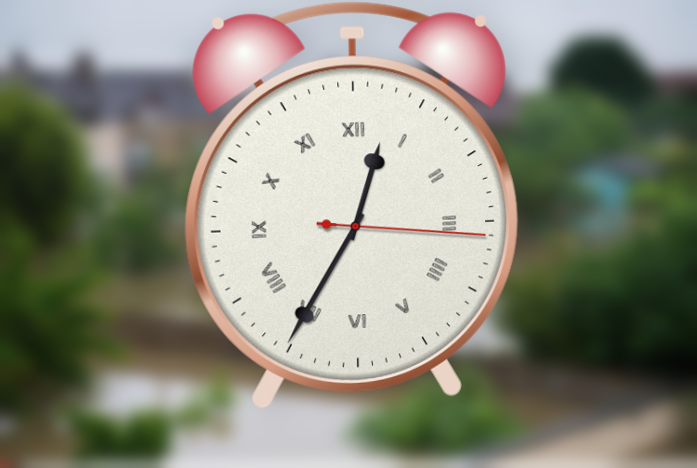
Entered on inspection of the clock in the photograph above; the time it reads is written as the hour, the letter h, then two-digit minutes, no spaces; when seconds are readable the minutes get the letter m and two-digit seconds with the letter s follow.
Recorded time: 12h35m16s
